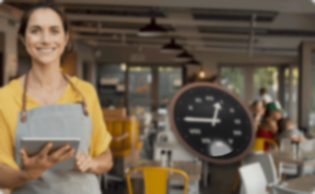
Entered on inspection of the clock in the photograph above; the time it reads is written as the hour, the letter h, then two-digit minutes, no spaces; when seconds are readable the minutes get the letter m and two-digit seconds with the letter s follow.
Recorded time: 12h45
